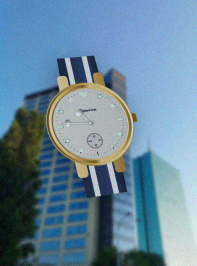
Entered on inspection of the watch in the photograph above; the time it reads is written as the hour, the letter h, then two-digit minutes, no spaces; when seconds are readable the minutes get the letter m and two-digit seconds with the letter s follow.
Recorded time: 10h46
